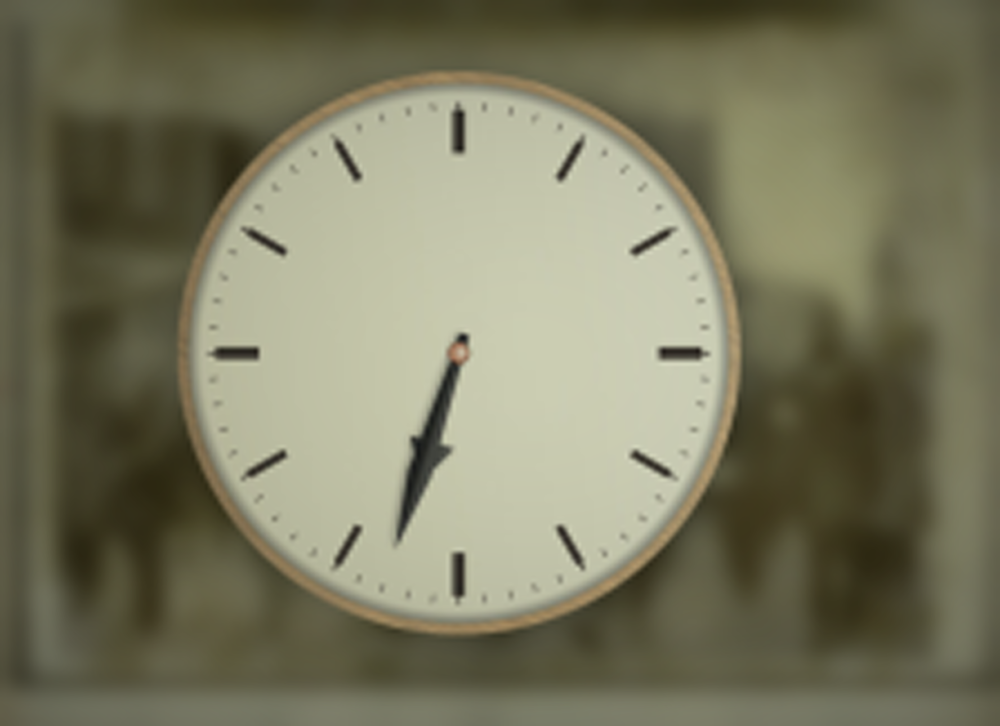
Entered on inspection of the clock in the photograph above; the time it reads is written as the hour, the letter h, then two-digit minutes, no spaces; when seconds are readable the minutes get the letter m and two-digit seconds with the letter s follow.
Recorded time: 6h33
